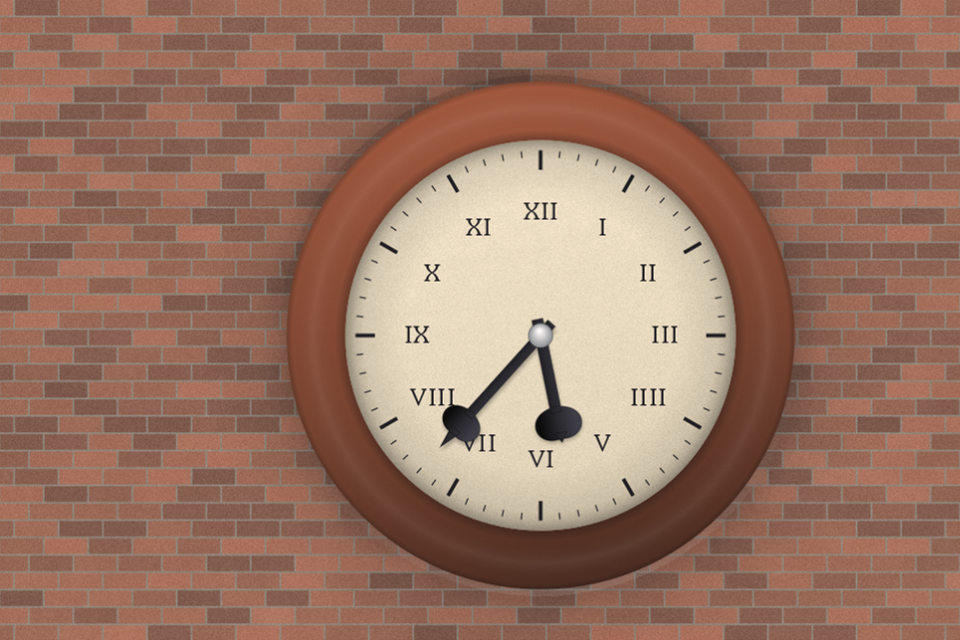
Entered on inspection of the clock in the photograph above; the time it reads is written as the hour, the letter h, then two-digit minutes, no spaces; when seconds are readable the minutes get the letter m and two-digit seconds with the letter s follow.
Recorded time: 5h37
